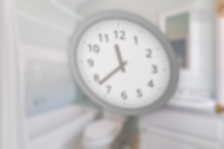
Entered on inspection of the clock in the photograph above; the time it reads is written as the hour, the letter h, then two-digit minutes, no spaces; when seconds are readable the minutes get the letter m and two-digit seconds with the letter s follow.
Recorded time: 11h38
